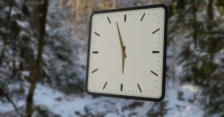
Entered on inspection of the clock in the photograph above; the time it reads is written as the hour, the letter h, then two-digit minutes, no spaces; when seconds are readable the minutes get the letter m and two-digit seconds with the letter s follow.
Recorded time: 5h57
